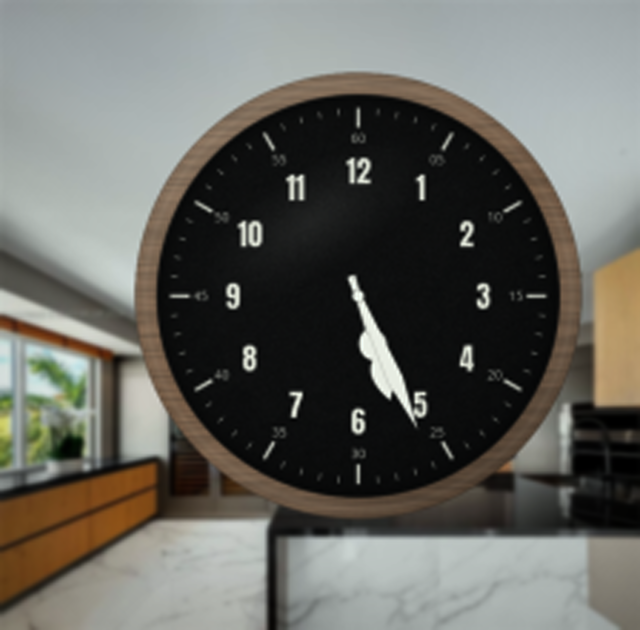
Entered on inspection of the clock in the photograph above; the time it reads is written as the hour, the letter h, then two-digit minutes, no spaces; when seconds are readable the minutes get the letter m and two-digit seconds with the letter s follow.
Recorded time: 5h26
